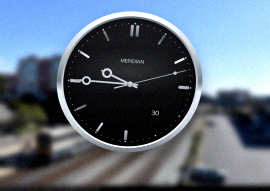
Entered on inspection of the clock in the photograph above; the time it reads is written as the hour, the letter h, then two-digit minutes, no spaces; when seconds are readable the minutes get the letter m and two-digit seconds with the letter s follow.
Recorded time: 9h45m12s
